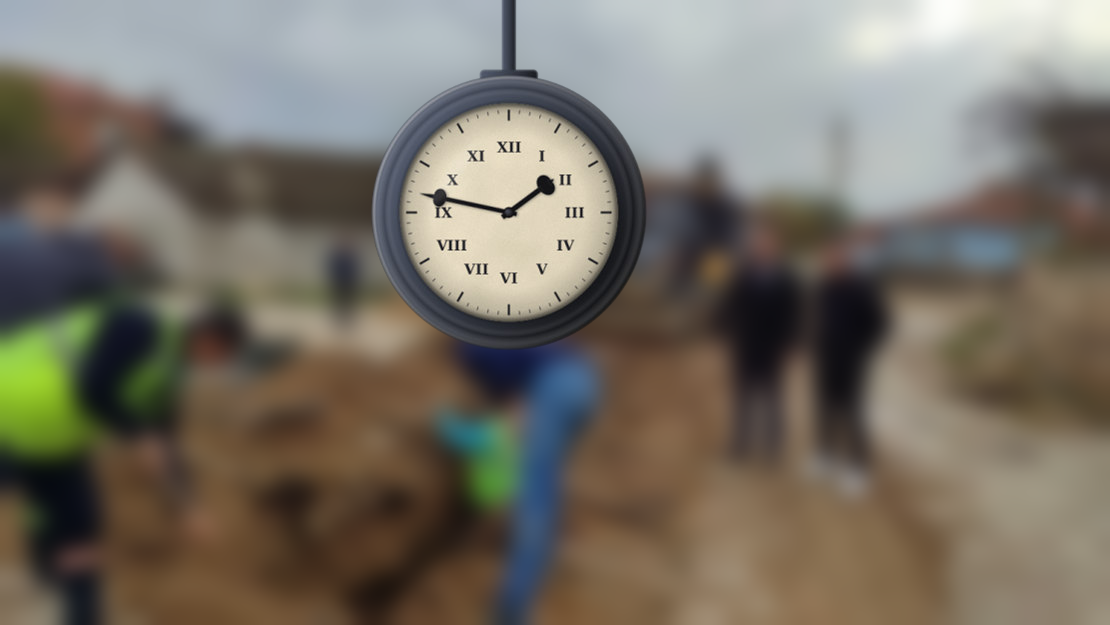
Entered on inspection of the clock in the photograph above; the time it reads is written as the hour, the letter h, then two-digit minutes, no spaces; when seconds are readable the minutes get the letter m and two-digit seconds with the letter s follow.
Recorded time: 1h47
